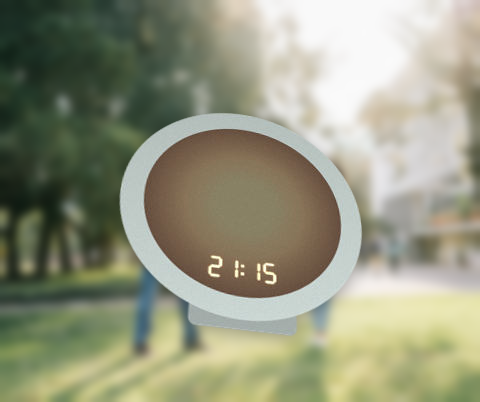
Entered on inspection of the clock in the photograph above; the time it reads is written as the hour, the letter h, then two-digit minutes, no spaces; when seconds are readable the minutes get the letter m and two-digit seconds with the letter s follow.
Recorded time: 21h15
